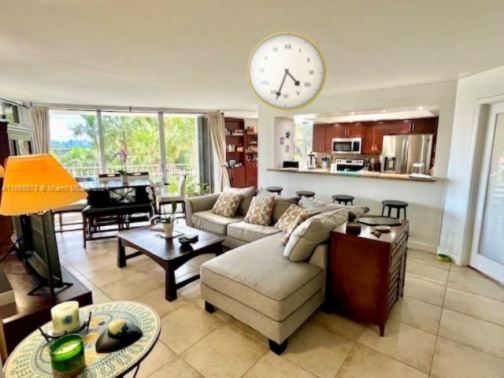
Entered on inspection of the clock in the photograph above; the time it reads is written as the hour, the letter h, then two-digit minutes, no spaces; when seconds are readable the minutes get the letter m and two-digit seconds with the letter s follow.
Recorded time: 4h33
